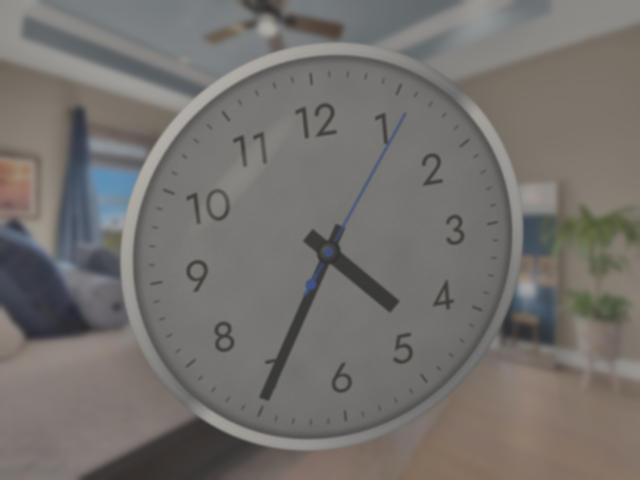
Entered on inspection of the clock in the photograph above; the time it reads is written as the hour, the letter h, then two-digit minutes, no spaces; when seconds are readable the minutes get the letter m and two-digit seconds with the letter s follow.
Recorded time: 4h35m06s
